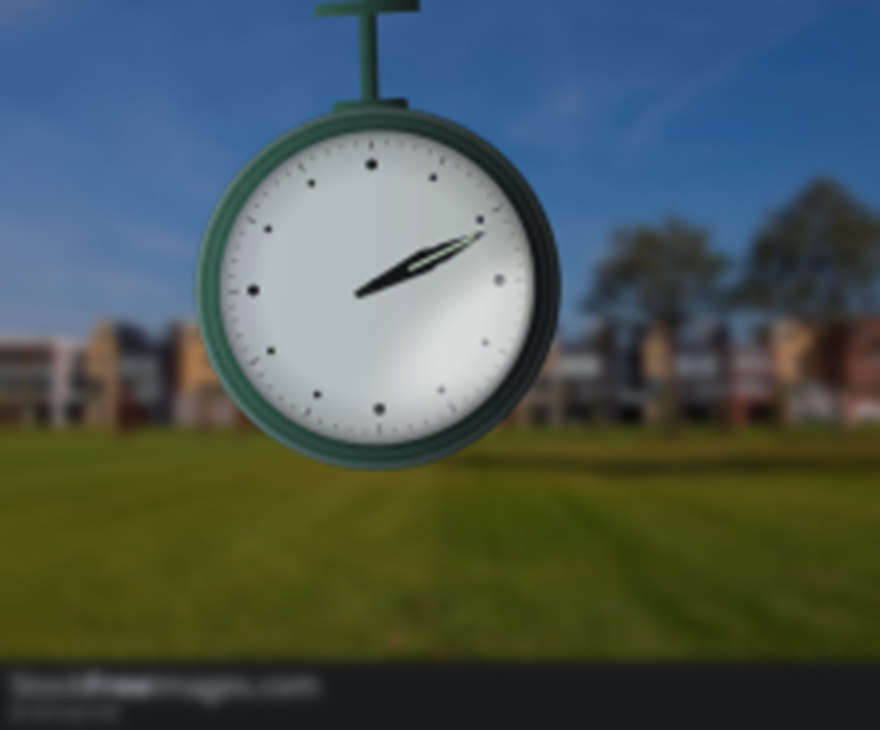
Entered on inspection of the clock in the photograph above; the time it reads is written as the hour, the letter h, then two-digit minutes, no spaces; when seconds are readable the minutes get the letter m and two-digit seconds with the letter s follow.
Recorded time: 2h11
